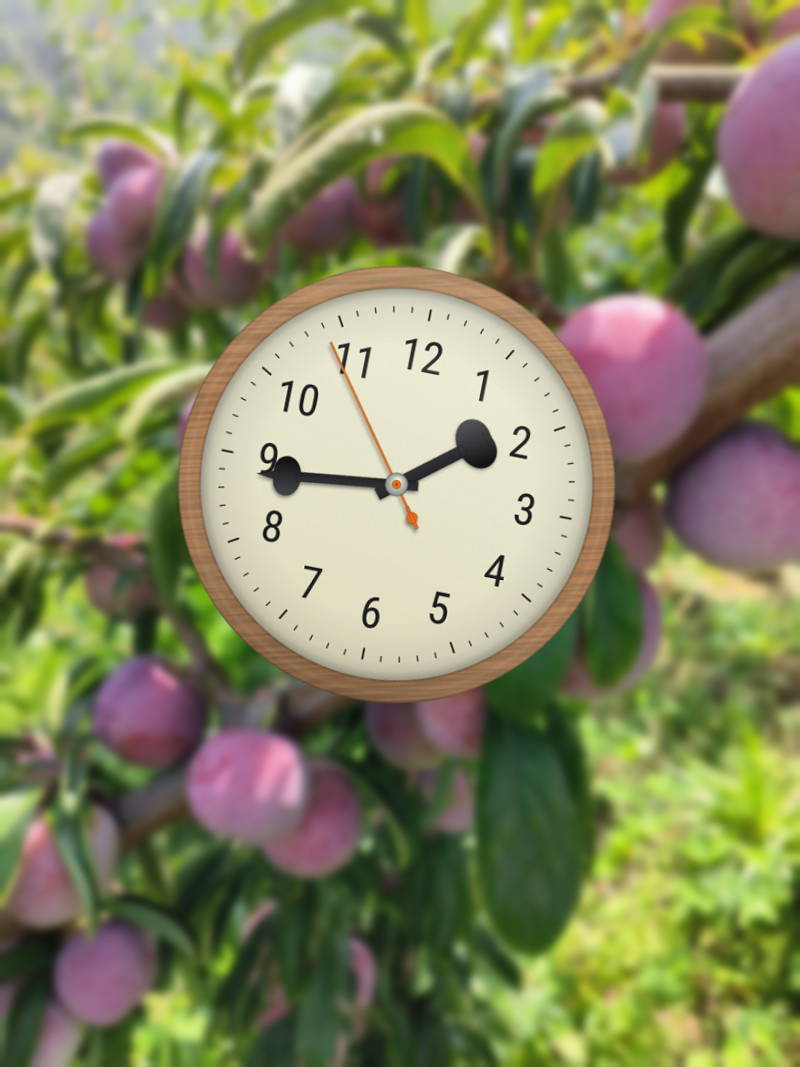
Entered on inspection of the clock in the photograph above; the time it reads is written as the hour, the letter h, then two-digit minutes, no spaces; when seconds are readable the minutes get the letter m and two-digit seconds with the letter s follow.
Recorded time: 1h43m54s
